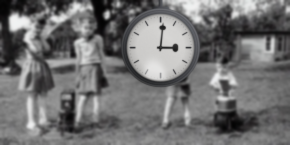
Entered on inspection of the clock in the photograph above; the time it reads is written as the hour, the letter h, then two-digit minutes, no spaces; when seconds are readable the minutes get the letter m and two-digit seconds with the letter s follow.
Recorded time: 3h01
